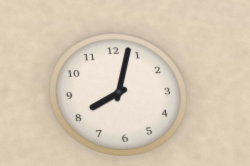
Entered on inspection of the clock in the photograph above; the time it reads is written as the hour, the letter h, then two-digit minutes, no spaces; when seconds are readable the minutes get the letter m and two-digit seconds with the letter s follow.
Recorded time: 8h03
